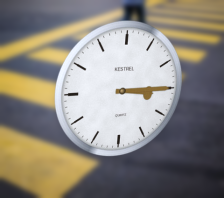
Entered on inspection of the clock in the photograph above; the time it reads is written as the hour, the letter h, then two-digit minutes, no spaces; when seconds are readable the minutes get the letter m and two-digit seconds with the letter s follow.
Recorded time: 3h15
